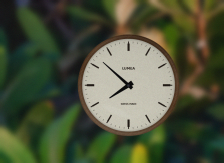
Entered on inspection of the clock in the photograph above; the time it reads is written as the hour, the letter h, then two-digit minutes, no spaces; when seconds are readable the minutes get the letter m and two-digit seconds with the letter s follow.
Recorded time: 7h52
